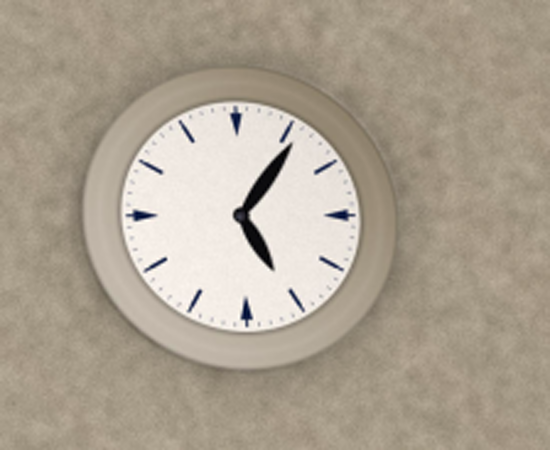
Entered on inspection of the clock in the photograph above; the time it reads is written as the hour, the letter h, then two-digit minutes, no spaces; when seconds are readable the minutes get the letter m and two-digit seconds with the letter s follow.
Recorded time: 5h06
